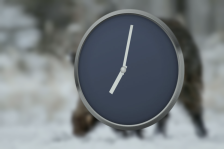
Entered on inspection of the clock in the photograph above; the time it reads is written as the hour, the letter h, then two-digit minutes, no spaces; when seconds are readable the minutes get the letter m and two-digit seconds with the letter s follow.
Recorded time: 7h02
